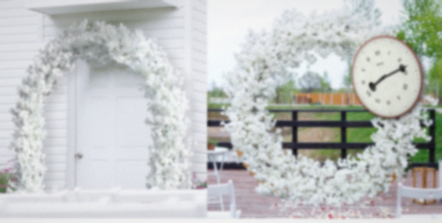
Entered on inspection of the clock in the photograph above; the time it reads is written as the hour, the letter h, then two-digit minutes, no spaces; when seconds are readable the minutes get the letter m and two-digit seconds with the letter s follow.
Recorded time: 8h13
